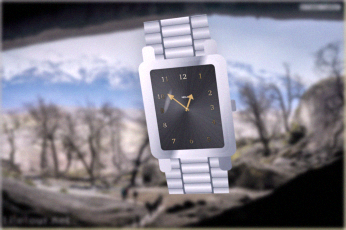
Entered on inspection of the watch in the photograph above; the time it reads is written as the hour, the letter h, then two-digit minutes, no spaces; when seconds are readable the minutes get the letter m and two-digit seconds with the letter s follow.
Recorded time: 12h52
